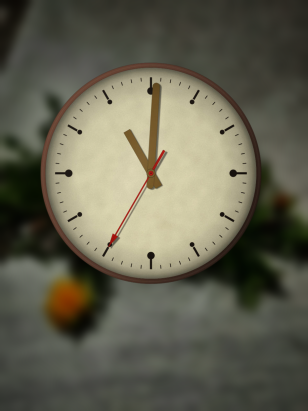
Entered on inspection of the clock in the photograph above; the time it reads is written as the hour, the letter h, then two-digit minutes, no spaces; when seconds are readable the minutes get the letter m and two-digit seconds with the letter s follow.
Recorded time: 11h00m35s
